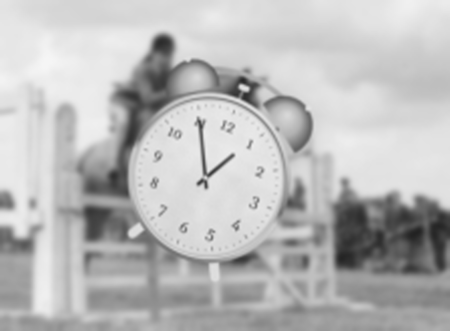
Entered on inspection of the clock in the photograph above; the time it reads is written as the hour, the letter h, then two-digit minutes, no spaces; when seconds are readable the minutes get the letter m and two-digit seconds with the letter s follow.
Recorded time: 12h55
